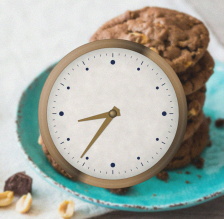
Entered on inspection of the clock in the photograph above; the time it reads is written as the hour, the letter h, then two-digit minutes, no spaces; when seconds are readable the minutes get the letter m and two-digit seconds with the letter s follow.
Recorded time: 8h36
